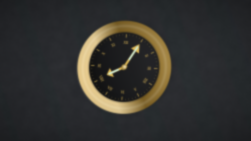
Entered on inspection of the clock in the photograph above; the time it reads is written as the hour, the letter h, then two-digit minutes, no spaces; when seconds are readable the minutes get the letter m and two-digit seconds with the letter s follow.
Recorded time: 8h05
